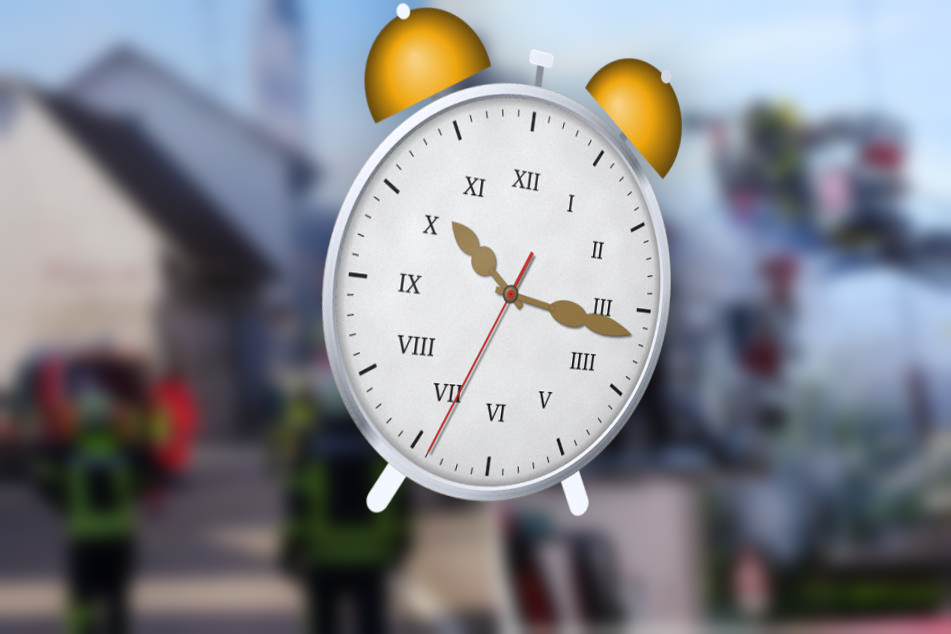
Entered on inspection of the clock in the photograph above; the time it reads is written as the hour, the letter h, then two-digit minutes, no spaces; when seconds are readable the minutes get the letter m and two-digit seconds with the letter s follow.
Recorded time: 10h16m34s
